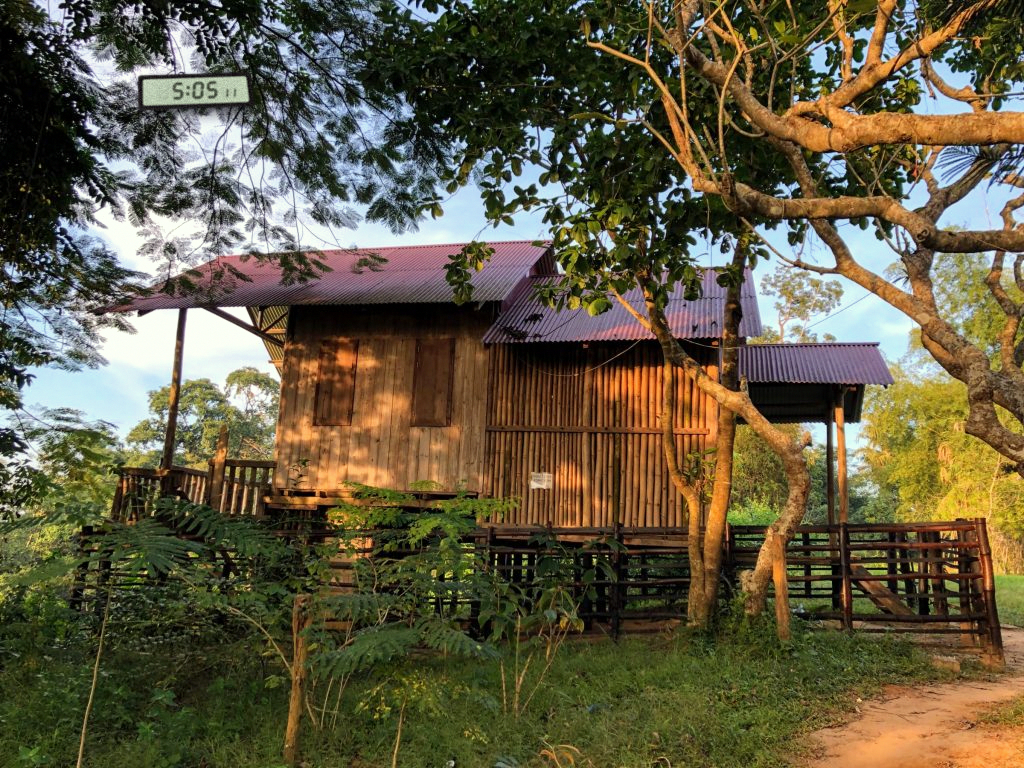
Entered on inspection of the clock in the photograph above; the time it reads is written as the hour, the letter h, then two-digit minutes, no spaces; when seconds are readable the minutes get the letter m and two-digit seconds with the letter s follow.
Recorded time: 5h05m11s
